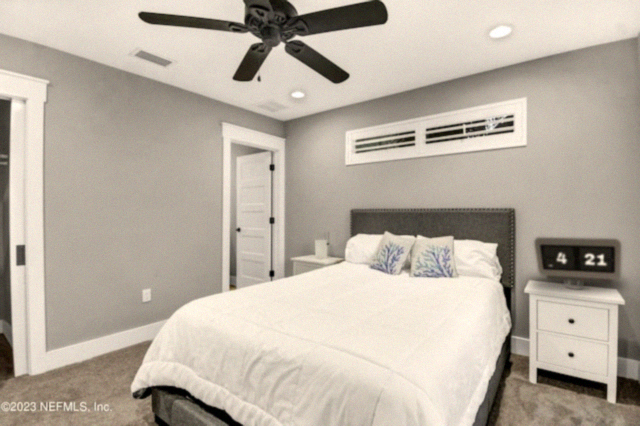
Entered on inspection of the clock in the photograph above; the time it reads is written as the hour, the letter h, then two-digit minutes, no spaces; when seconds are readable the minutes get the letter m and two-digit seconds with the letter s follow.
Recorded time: 4h21
